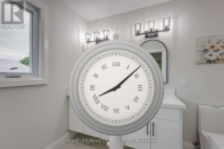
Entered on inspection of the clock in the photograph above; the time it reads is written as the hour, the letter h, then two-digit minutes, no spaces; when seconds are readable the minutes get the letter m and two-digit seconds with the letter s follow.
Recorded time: 8h08
